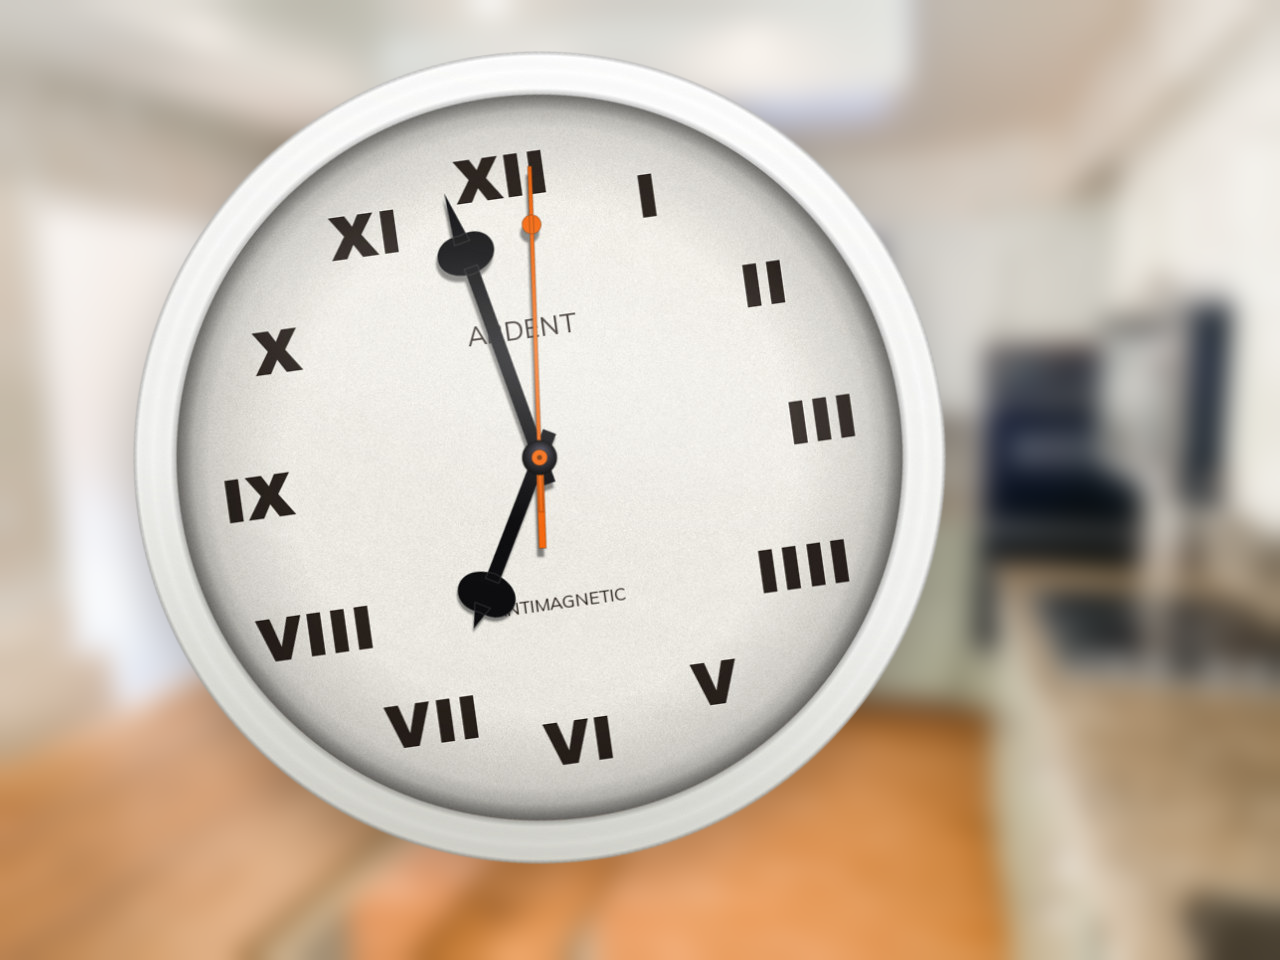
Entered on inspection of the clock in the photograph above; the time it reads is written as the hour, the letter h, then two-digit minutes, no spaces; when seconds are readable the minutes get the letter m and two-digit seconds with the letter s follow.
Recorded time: 6h58m01s
